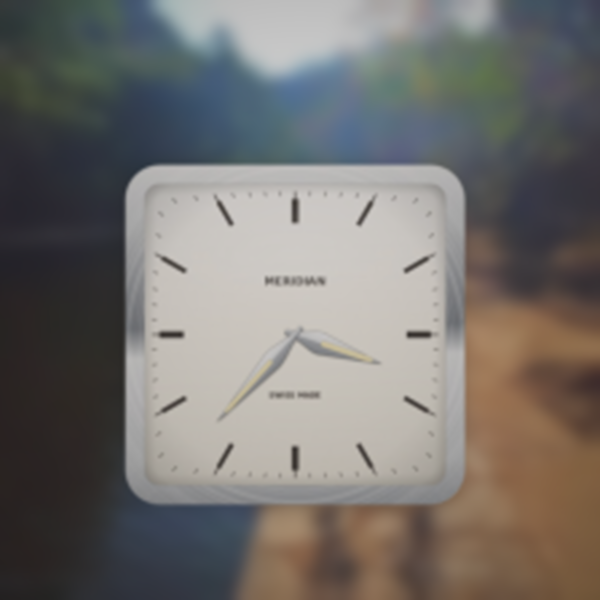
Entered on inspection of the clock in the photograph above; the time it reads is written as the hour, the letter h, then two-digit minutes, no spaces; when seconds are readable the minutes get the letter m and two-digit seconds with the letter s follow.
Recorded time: 3h37
